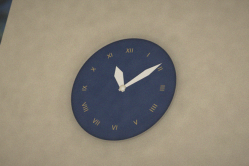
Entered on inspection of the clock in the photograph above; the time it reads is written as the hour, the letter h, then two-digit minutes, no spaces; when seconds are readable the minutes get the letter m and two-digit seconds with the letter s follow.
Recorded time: 11h09
